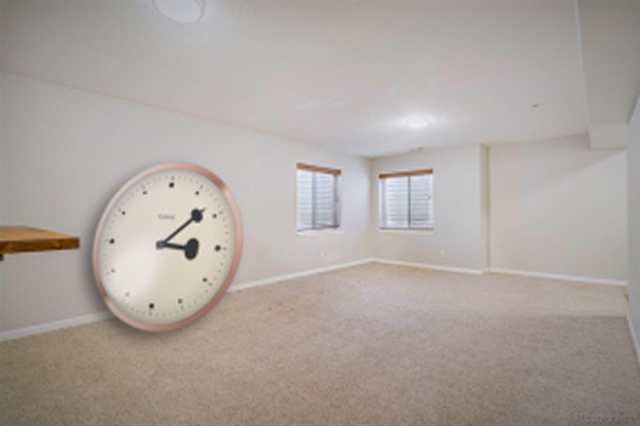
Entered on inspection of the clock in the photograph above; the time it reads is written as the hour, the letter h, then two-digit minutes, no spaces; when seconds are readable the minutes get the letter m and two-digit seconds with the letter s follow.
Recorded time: 3h08
